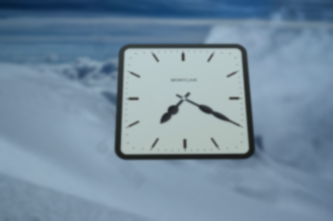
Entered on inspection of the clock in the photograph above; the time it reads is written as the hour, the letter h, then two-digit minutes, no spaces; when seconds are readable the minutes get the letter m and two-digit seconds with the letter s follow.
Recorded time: 7h20
